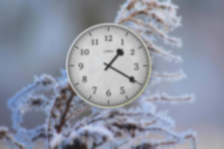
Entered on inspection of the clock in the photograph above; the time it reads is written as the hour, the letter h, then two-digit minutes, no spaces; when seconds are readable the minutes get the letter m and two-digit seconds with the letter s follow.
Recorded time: 1h20
